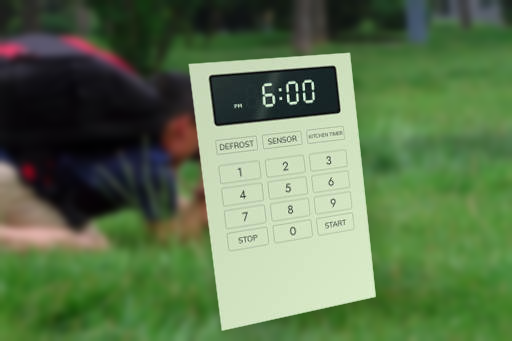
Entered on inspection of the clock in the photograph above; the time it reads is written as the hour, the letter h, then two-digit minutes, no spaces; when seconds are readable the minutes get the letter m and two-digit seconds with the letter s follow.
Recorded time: 6h00
